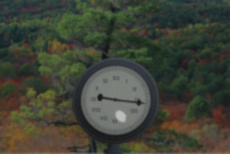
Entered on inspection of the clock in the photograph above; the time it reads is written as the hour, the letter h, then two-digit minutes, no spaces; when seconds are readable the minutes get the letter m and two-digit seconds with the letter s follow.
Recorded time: 9h16
